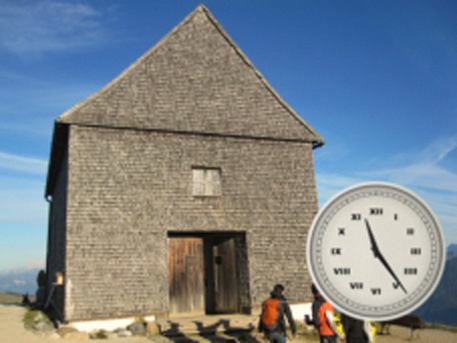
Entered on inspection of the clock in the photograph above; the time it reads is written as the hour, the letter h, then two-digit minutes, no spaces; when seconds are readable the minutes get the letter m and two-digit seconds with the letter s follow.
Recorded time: 11h24
